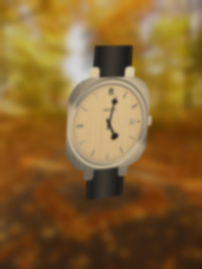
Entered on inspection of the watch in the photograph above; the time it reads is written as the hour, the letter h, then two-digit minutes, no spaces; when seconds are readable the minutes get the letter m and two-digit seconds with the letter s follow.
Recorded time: 5h02
